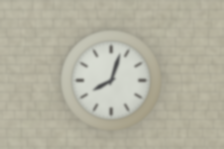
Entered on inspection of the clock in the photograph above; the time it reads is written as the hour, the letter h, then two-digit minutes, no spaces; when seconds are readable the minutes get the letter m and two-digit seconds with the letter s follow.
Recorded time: 8h03
